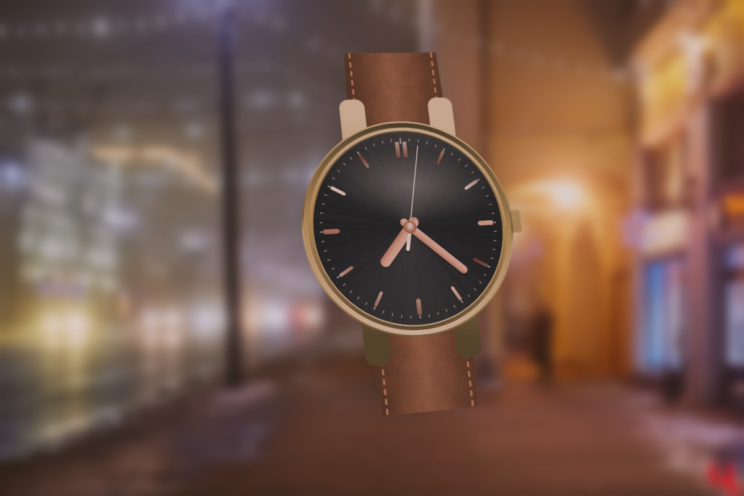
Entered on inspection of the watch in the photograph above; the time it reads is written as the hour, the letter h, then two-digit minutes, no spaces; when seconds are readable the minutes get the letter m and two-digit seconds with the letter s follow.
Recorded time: 7h22m02s
